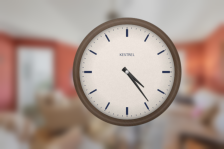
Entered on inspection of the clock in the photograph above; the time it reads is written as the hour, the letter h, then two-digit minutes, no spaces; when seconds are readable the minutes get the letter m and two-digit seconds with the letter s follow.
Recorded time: 4h24
